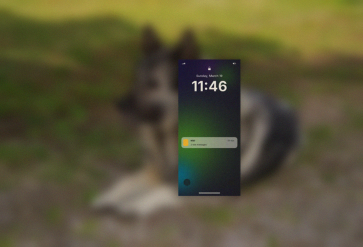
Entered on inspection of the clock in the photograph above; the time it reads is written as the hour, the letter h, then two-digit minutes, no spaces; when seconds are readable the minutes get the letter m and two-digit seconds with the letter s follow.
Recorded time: 11h46
